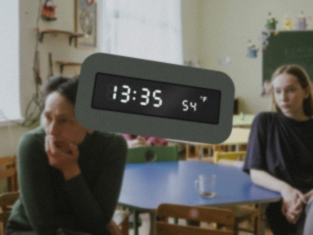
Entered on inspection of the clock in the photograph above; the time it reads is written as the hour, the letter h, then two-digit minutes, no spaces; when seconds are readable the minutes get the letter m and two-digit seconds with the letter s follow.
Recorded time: 13h35
